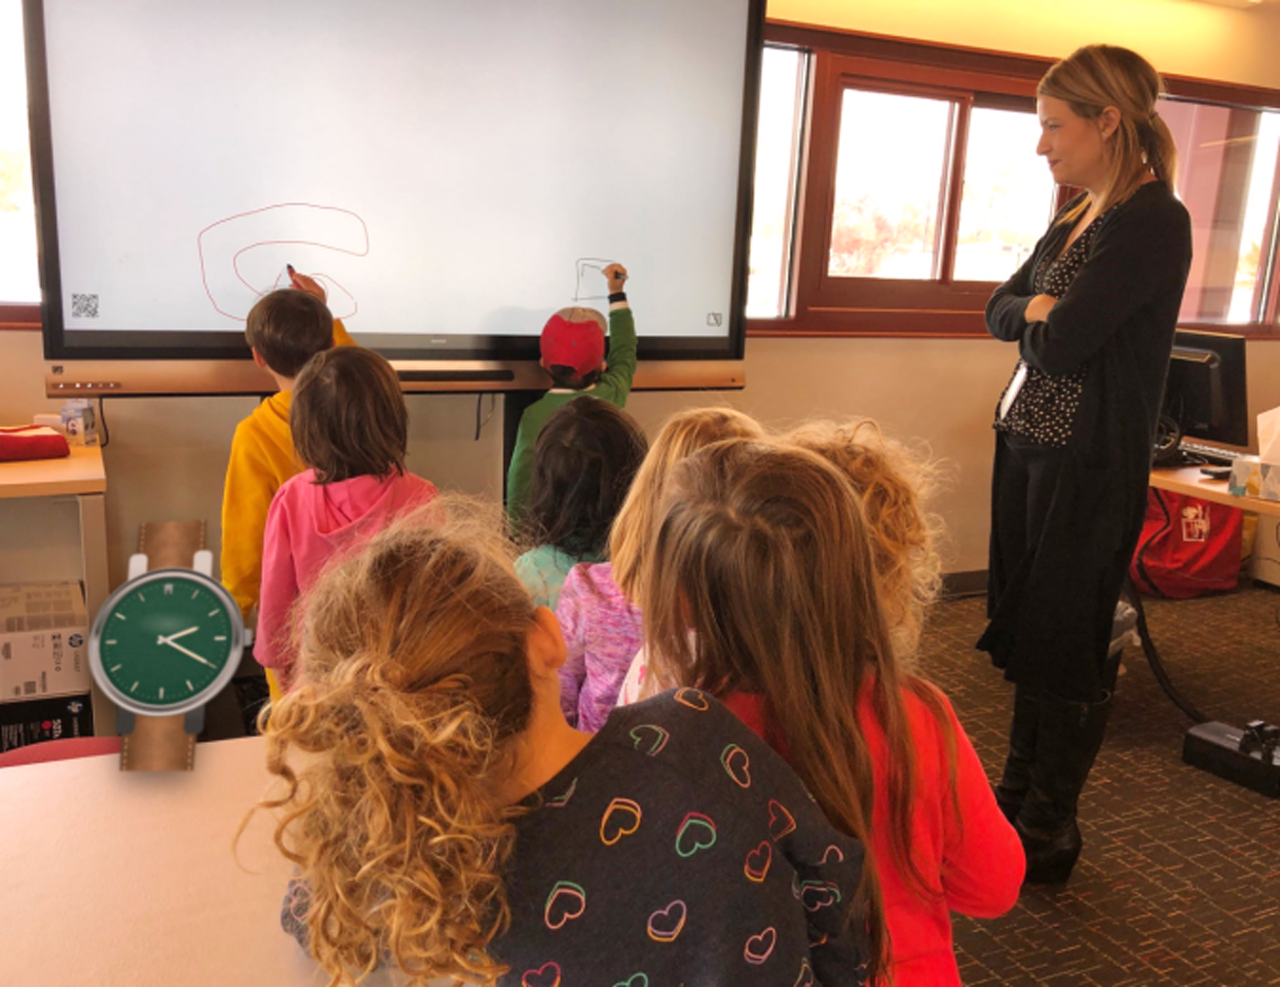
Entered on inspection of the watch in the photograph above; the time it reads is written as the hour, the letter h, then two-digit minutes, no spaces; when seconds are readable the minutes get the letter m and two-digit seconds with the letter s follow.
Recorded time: 2h20
